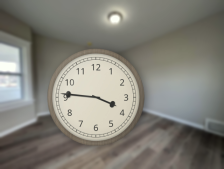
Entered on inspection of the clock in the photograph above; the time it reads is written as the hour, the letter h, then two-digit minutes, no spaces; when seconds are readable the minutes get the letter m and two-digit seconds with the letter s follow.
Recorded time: 3h46
